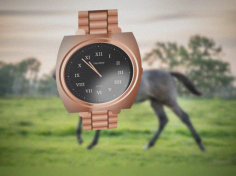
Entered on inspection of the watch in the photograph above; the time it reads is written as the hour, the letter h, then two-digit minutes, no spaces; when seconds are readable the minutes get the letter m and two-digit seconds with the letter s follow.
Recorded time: 10h53
